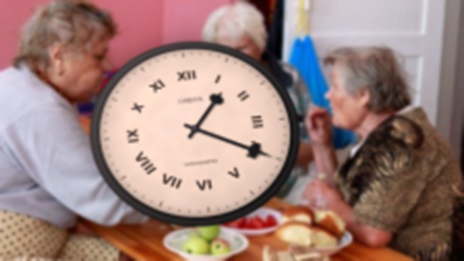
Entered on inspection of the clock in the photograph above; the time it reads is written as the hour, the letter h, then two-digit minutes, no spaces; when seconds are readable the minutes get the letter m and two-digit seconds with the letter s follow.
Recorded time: 1h20
